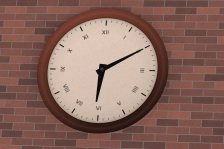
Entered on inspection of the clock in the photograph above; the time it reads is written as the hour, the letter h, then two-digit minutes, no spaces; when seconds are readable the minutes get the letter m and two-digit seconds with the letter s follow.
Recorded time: 6h10
